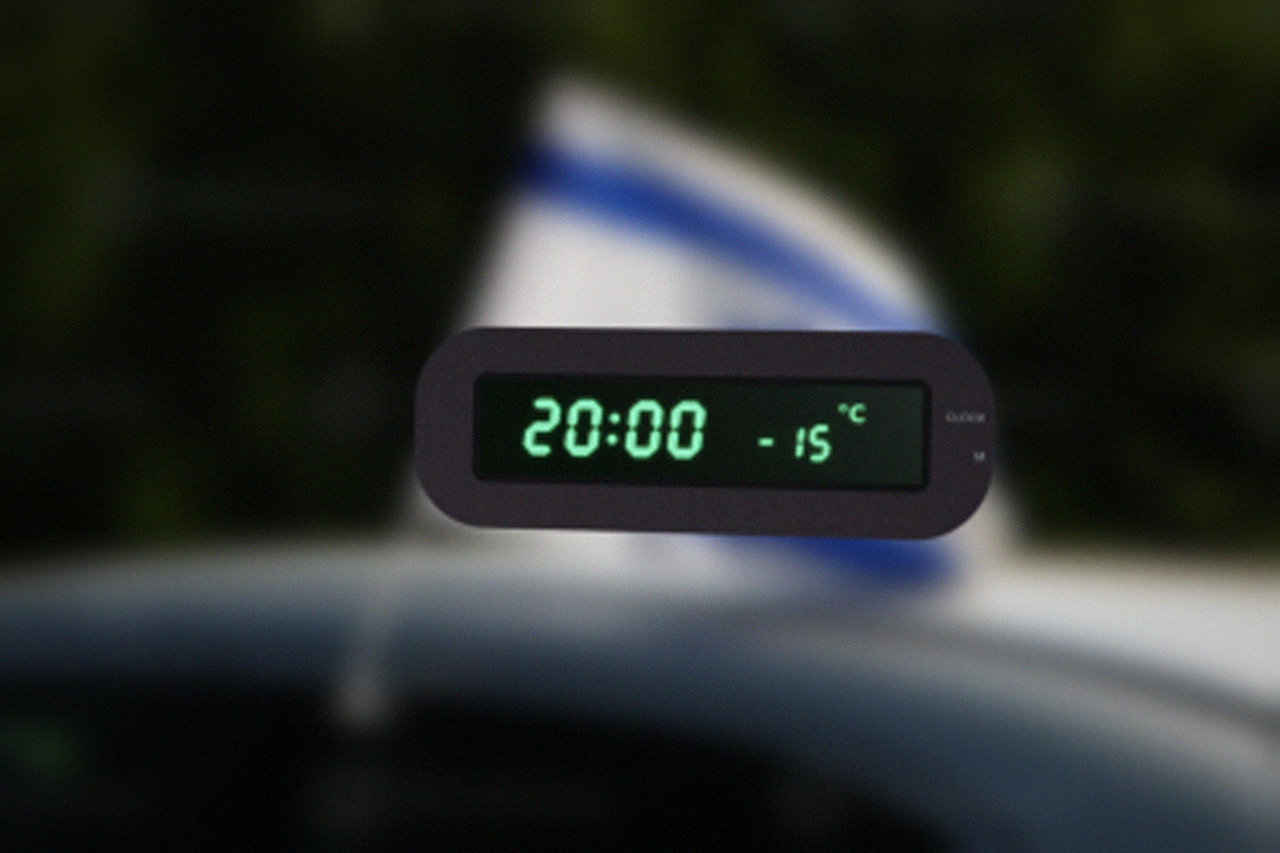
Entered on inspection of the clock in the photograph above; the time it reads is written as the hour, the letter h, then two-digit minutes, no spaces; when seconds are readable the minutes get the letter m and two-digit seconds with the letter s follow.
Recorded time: 20h00
